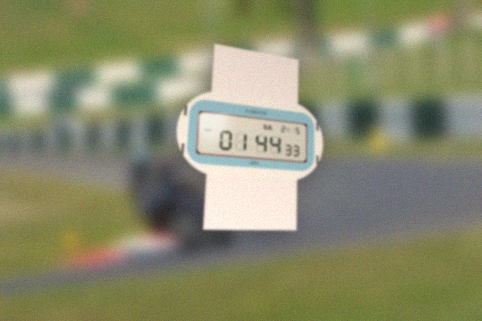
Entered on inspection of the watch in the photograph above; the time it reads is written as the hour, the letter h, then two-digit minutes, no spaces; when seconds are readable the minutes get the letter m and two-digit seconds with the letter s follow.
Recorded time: 1h44
